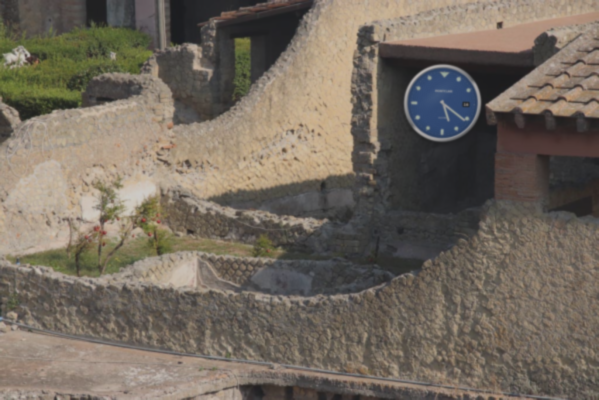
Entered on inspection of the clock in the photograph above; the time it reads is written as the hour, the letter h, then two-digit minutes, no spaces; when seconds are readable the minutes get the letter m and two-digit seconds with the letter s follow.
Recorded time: 5h21
